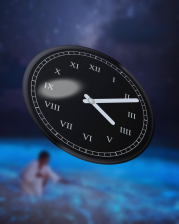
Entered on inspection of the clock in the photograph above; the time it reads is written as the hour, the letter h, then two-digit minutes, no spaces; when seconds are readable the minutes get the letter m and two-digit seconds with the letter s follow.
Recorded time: 4h11
